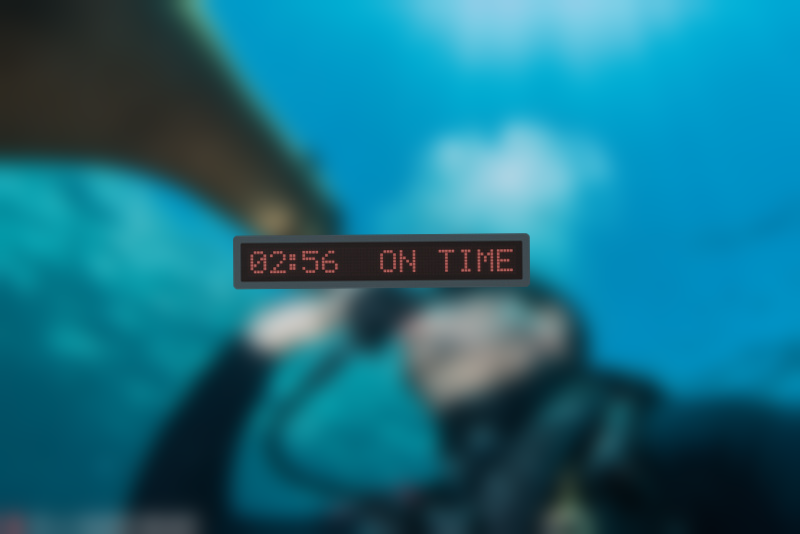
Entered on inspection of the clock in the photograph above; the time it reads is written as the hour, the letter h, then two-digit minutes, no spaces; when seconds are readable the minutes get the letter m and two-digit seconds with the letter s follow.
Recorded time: 2h56
